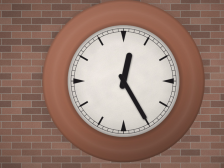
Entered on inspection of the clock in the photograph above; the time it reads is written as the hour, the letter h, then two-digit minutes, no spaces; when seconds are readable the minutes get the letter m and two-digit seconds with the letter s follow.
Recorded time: 12h25
